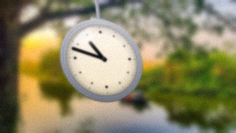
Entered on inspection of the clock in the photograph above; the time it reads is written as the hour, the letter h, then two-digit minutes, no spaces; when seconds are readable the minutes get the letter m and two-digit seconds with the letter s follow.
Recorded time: 10h48
